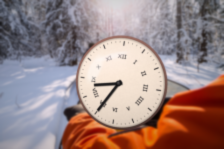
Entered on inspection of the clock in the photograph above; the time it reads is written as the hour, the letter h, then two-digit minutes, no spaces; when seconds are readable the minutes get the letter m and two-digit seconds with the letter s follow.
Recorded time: 8h35
